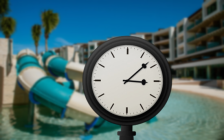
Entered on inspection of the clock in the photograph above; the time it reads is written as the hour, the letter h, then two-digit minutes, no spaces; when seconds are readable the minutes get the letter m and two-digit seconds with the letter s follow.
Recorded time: 3h08
